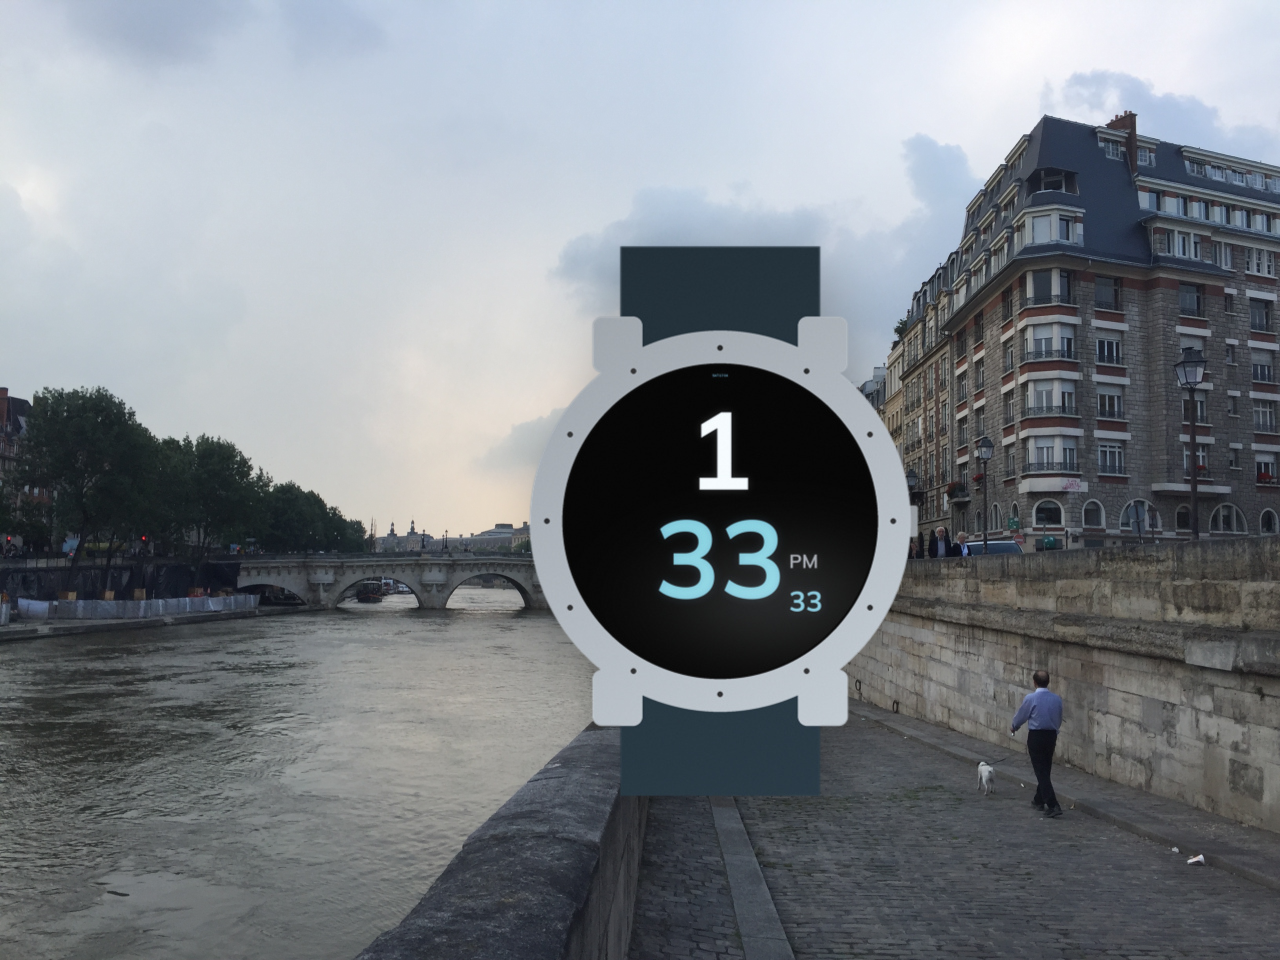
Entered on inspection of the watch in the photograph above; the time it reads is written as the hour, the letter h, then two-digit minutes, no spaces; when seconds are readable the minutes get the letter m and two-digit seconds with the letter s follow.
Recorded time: 1h33m33s
